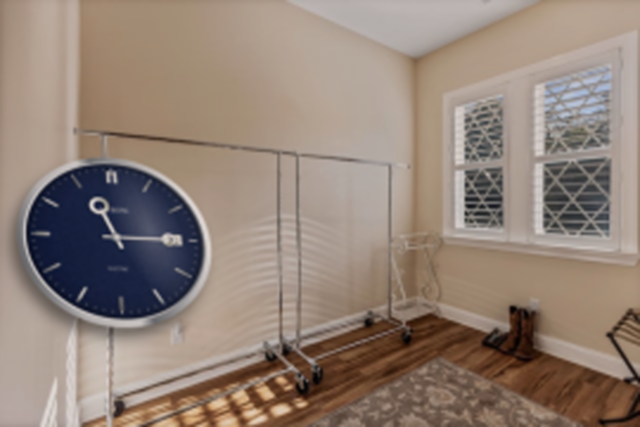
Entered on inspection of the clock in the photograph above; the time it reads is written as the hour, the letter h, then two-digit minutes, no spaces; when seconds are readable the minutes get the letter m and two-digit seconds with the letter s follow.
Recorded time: 11h15
